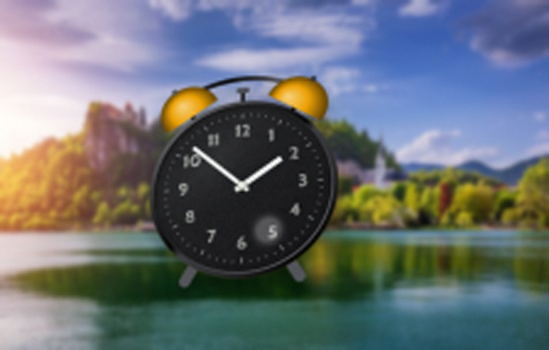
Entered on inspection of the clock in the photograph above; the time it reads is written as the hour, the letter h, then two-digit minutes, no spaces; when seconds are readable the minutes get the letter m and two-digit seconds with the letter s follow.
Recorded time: 1h52
